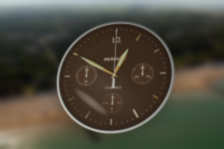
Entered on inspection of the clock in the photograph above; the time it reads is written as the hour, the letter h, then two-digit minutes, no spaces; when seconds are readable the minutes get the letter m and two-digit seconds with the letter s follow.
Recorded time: 12h50
